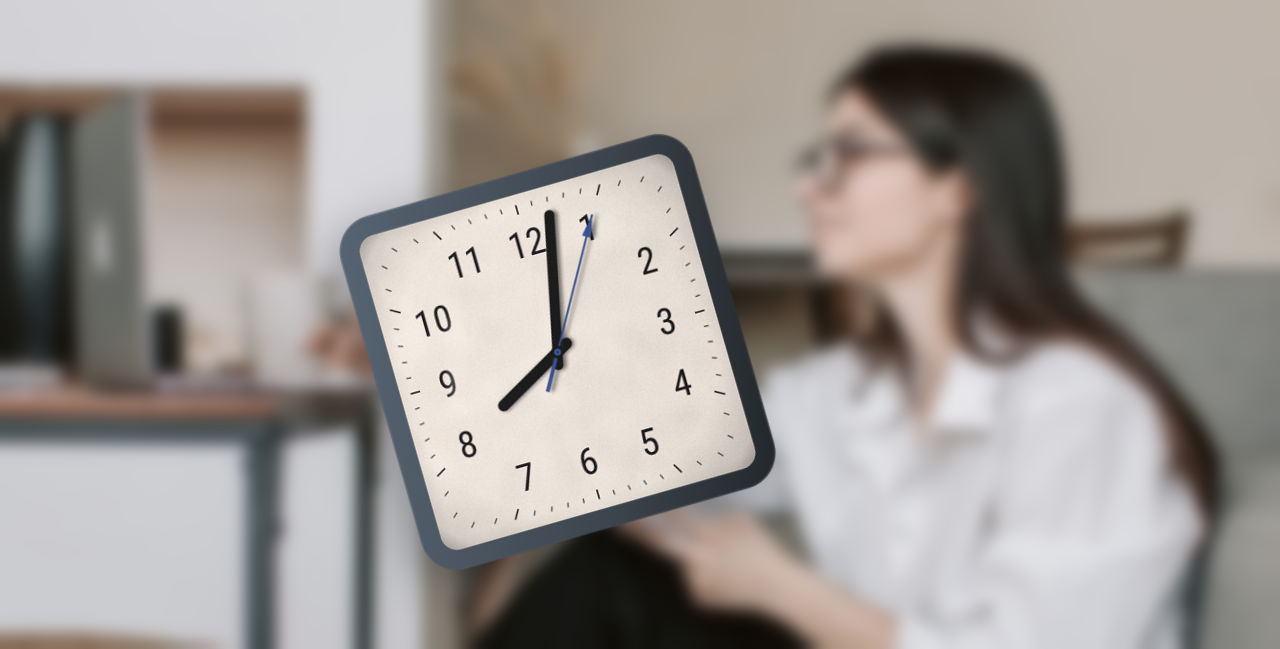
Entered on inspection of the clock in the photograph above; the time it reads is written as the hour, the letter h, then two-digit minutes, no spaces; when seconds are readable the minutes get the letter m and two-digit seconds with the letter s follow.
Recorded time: 8h02m05s
